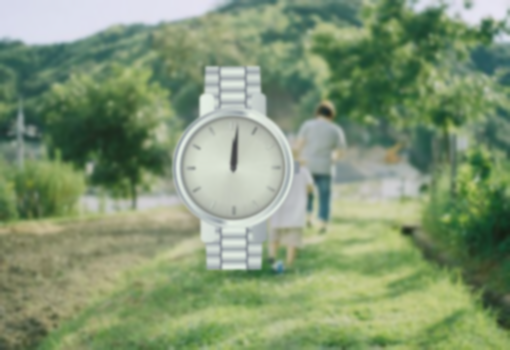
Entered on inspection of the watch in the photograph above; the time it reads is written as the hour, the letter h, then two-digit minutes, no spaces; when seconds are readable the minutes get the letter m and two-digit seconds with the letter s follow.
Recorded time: 12h01
